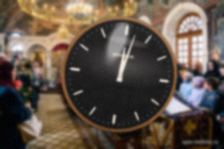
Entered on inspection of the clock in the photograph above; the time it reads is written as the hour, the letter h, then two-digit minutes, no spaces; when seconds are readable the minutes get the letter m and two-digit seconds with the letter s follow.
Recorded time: 12h02
